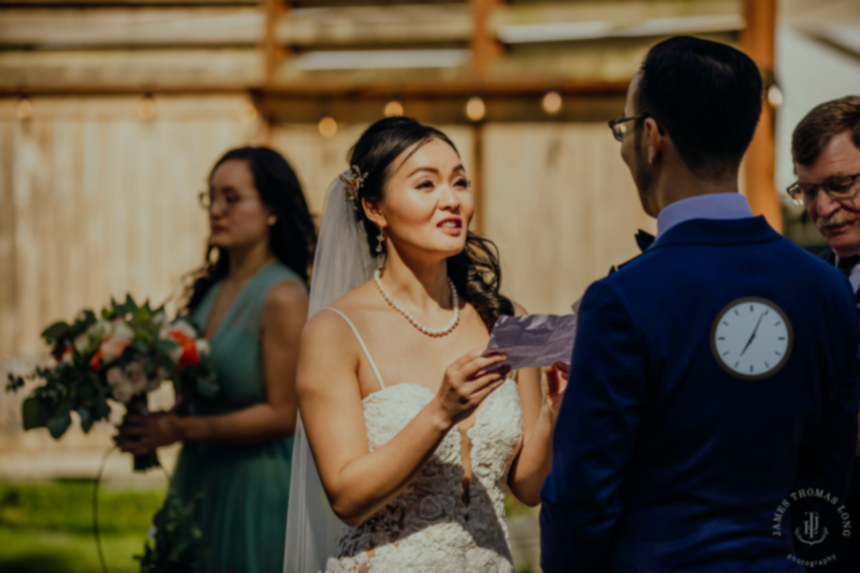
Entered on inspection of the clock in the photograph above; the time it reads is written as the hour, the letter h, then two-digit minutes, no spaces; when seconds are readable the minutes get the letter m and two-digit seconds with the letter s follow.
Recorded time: 7h04
